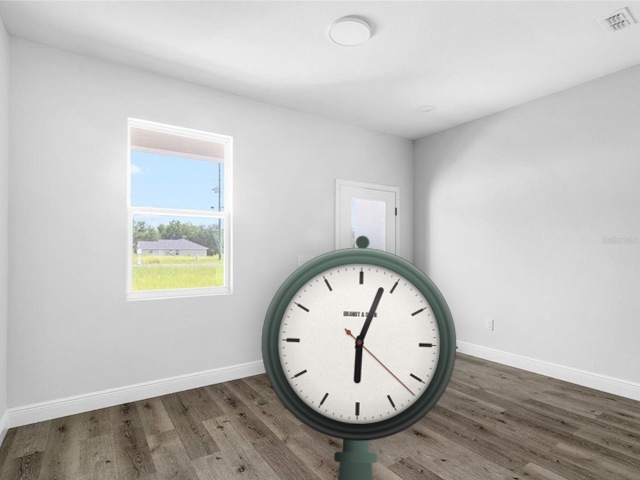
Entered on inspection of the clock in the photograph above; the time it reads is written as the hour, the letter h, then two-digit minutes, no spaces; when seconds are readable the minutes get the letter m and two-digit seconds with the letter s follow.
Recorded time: 6h03m22s
